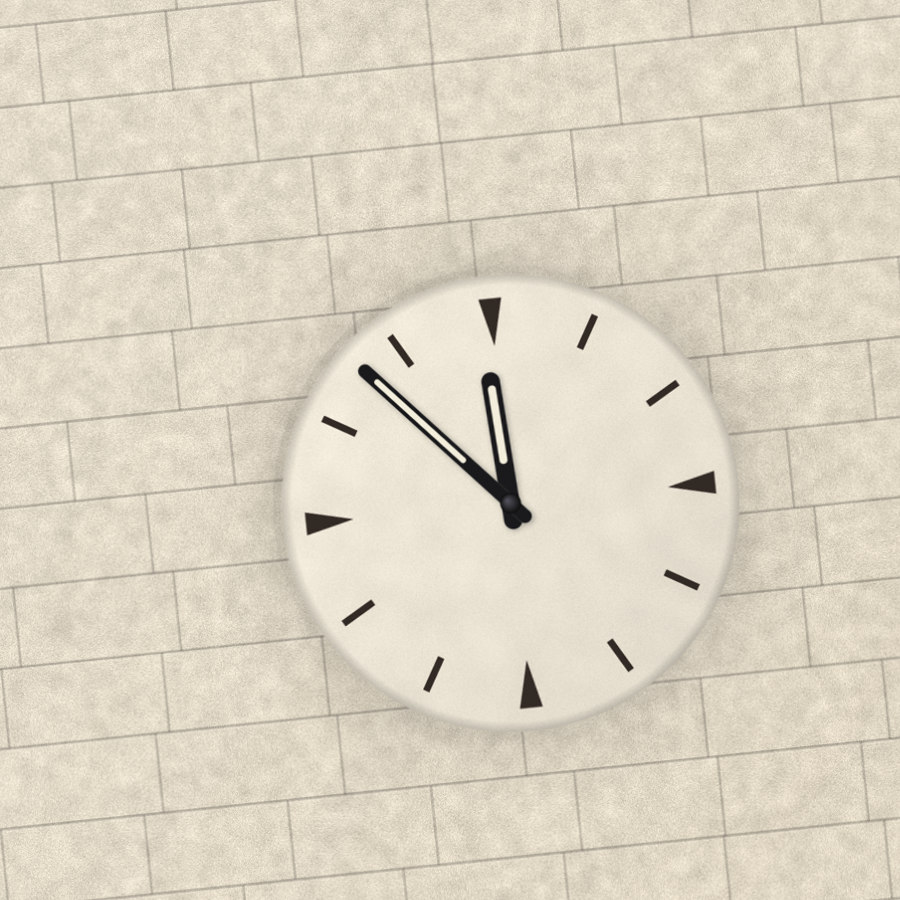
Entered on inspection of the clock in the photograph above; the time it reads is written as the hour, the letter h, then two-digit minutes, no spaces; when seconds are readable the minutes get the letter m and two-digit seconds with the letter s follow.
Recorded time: 11h53
